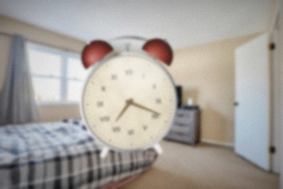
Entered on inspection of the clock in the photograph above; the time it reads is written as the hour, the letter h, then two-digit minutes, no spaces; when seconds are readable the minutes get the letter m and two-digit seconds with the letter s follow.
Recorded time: 7h19
